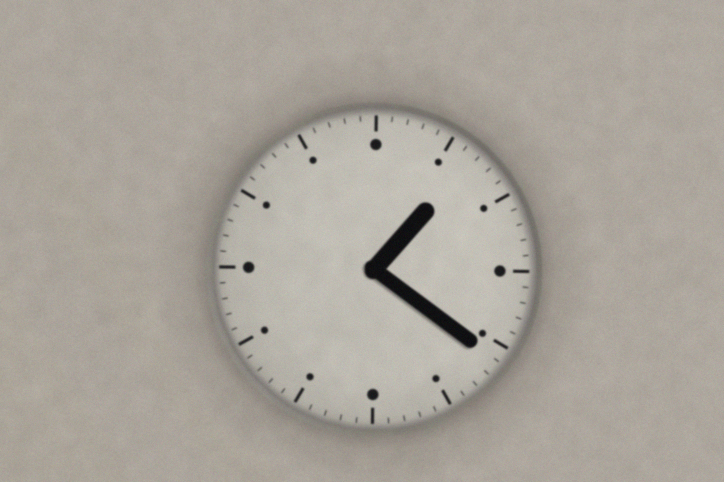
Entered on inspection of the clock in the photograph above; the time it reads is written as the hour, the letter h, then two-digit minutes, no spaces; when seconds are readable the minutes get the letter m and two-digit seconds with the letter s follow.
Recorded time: 1h21
